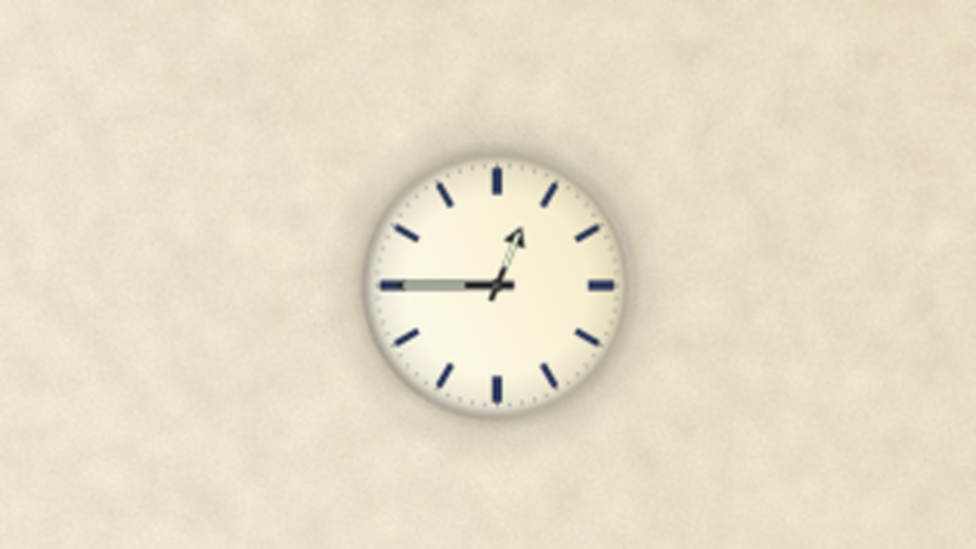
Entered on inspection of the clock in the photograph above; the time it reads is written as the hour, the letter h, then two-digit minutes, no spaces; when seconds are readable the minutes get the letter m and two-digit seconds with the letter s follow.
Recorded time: 12h45
